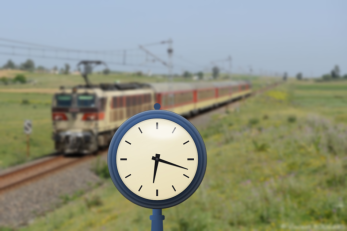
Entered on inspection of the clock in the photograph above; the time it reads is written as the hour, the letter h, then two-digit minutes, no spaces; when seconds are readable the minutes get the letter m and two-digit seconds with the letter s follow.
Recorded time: 6h18
